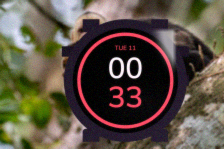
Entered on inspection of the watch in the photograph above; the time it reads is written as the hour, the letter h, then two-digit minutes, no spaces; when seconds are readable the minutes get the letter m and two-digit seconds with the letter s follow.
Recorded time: 0h33
